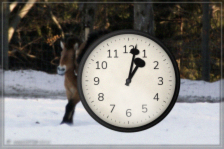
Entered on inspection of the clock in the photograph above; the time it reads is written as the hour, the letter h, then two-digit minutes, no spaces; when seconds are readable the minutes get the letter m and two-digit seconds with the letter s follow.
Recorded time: 1h02
